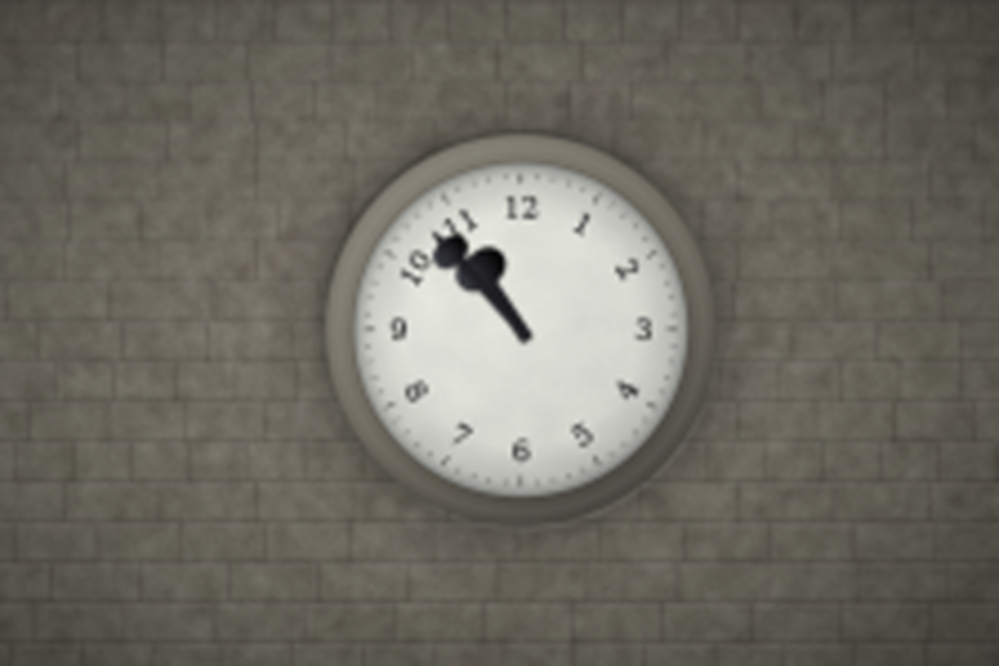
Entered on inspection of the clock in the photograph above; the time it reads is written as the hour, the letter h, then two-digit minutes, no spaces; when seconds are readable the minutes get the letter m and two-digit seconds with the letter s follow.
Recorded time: 10h53
